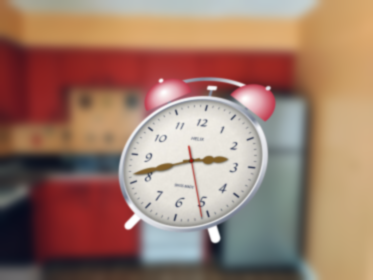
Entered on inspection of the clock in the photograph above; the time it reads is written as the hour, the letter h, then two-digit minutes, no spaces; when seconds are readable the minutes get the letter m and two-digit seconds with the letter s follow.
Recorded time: 2h41m26s
